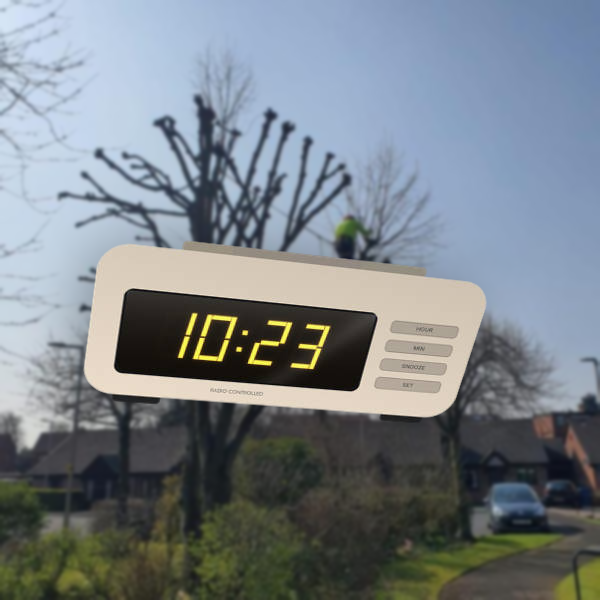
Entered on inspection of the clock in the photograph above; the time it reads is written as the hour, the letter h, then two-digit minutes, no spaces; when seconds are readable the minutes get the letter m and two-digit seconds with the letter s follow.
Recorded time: 10h23
